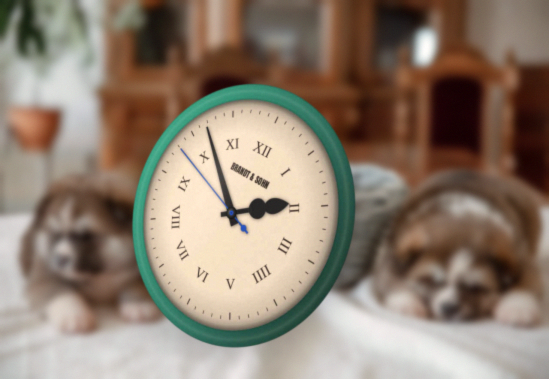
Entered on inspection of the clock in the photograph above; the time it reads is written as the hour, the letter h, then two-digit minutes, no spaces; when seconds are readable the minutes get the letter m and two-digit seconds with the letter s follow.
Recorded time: 1h51m48s
